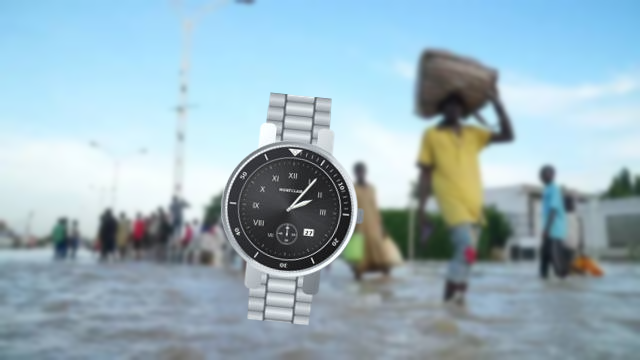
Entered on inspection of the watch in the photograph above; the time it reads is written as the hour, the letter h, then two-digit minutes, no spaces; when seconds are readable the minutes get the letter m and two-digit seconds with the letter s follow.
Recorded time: 2h06
